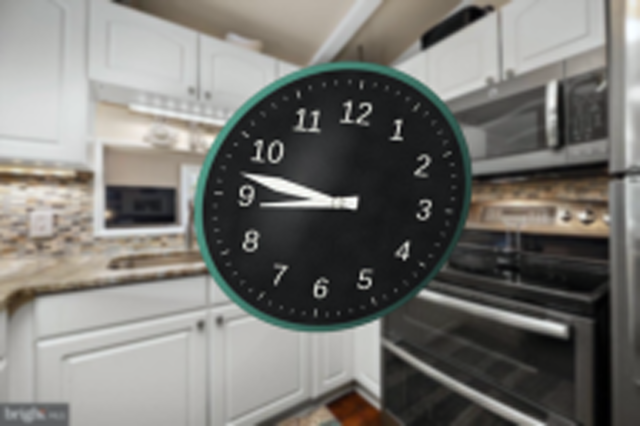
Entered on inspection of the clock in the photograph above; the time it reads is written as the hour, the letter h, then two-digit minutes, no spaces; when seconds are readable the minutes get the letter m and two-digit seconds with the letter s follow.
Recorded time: 8h47
